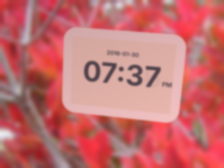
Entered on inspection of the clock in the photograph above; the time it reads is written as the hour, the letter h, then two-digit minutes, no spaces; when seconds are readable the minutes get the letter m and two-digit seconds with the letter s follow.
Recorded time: 7h37
